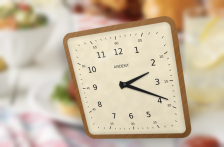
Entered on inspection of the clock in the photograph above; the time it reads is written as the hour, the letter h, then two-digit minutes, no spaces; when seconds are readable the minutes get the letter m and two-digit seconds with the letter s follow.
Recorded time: 2h19
